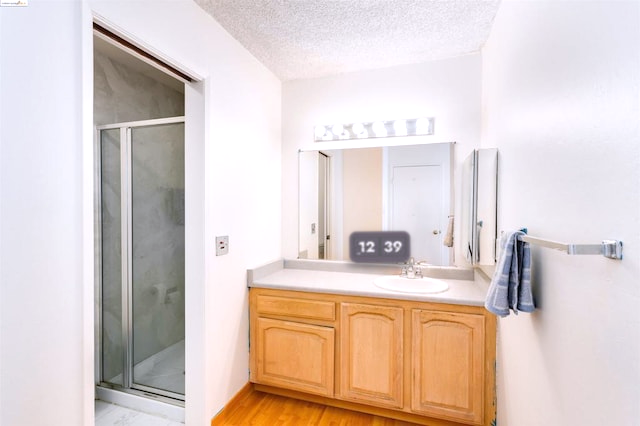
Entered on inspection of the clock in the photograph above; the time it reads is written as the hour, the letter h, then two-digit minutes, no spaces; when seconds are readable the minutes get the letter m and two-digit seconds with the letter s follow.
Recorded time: 12h39
